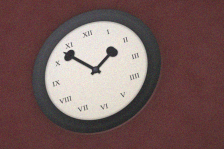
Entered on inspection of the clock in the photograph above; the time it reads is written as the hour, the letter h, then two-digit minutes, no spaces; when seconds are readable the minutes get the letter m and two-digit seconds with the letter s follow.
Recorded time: 1h53
